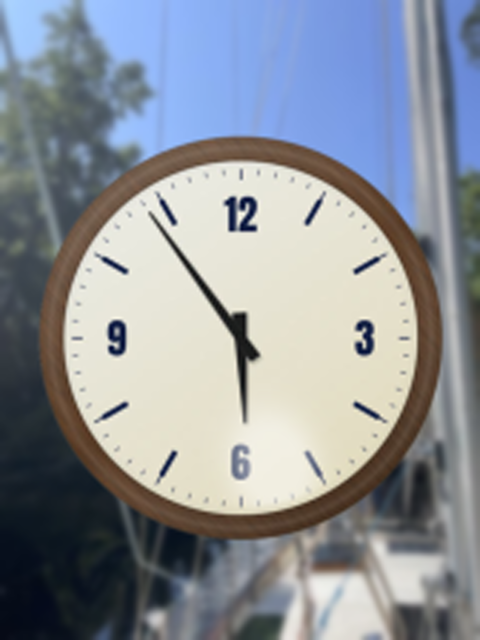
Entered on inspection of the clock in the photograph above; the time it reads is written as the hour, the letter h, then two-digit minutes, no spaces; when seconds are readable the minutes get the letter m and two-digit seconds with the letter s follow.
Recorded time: 5h54
